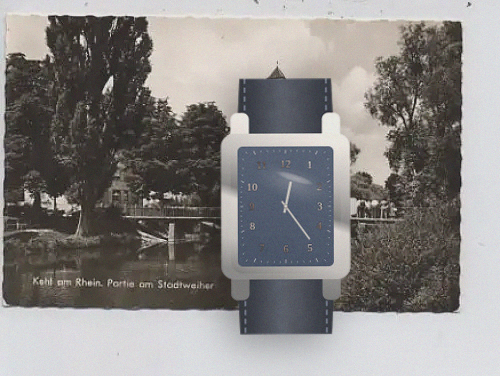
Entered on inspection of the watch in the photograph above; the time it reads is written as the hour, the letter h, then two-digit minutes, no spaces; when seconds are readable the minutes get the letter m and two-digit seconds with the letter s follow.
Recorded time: 12h24
